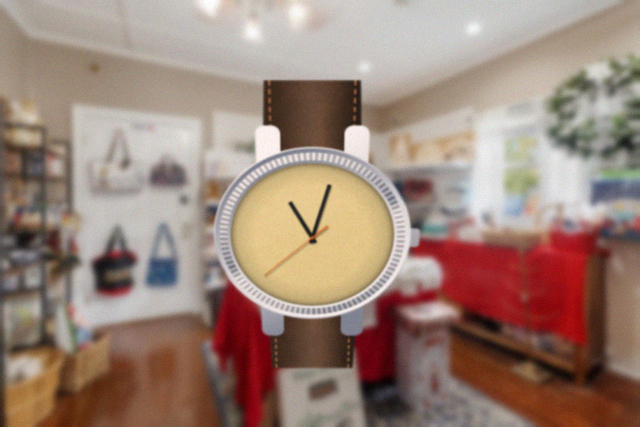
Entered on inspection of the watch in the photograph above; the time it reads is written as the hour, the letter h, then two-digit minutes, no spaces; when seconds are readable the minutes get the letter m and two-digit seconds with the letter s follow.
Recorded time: 11h02m38s
